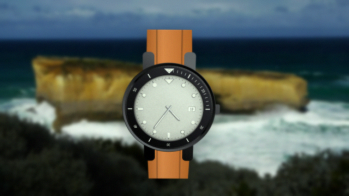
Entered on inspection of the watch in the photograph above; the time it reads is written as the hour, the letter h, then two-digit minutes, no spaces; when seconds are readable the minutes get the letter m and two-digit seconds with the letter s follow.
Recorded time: 4h36
